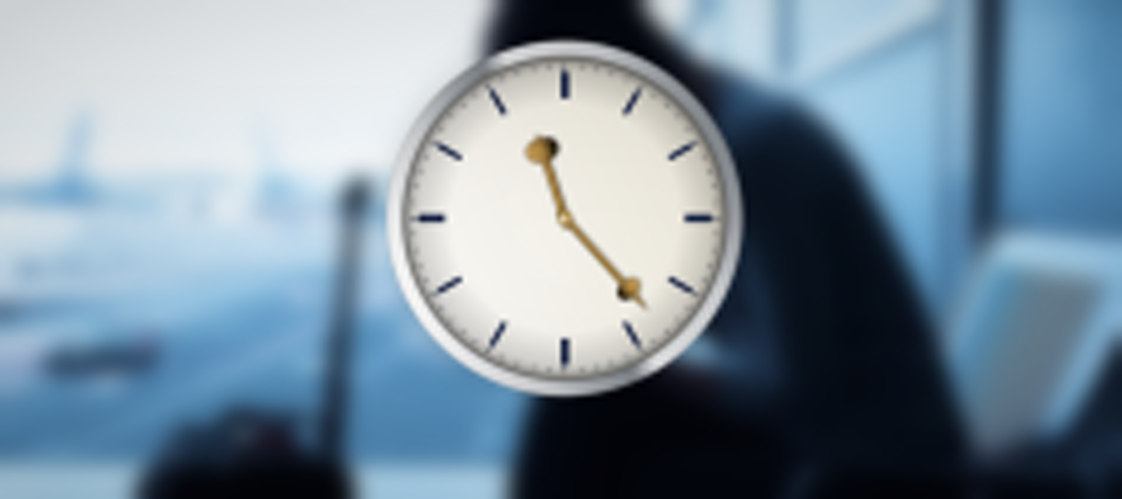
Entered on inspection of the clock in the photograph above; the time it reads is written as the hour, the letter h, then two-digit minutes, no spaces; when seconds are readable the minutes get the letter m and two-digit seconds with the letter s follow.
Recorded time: 11h23
